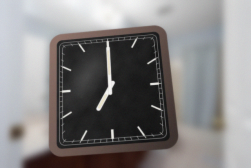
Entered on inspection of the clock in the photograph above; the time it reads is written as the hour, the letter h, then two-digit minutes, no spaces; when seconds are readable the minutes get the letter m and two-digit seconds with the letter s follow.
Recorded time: 7h00
